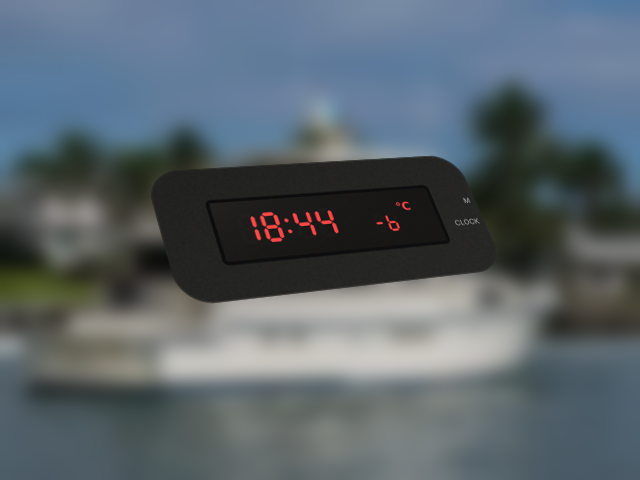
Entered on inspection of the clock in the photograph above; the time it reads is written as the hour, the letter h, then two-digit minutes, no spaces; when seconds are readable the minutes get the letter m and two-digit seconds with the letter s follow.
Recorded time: 18h44
